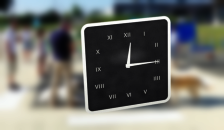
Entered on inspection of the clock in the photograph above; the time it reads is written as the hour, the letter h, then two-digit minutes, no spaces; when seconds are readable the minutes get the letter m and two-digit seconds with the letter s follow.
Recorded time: 12h15
